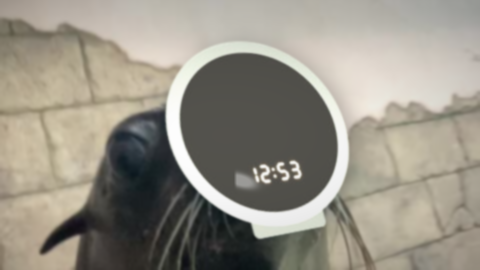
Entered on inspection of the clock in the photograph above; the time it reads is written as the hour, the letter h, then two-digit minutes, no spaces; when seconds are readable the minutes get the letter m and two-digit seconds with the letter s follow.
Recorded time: 12h53
